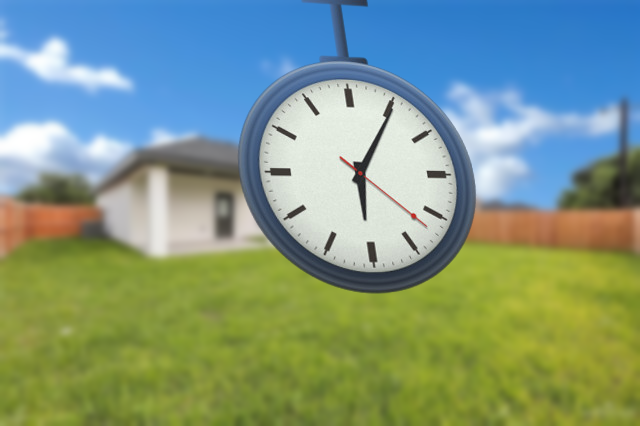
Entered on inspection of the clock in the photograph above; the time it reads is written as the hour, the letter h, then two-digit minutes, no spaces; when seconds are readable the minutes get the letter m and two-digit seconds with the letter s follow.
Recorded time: 6h05m22s
